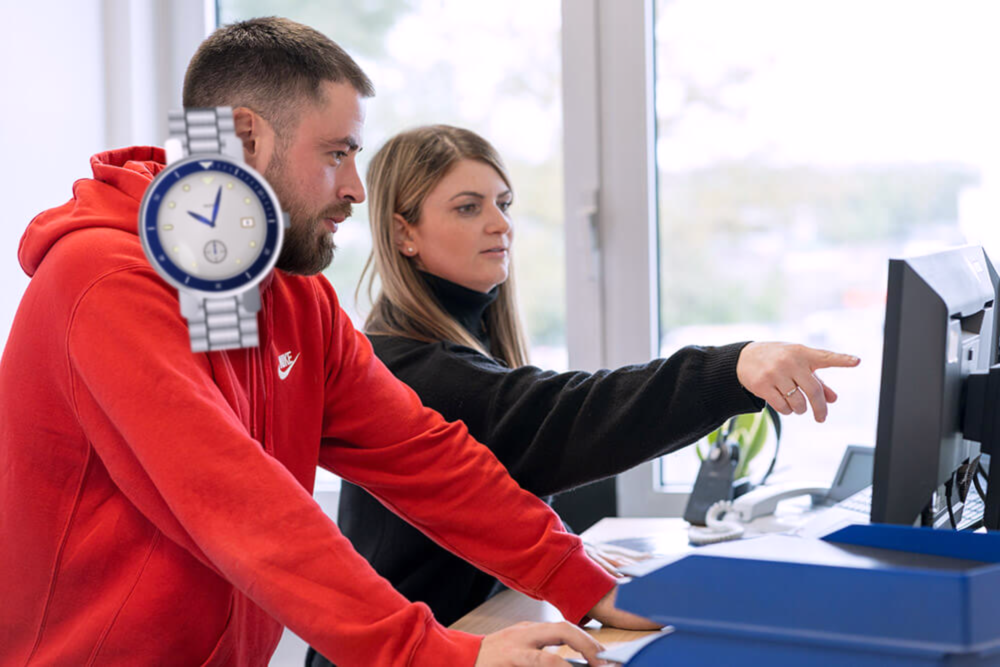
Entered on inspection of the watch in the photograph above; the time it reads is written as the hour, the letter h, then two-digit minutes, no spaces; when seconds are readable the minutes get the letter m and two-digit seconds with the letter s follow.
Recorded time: 10h03
